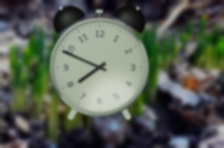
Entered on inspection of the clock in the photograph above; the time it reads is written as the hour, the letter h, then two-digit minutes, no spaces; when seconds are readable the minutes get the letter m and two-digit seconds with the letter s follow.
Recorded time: 7h49
